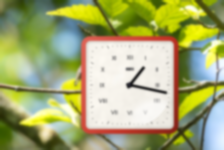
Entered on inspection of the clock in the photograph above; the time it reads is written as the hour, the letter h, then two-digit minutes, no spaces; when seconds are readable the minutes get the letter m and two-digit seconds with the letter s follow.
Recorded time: 1h17
